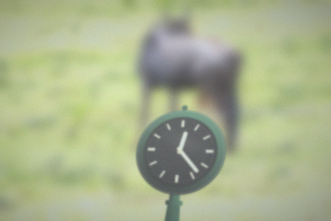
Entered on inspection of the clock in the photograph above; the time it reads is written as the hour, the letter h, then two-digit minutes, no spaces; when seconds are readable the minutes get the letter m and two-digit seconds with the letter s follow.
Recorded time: 12h23
